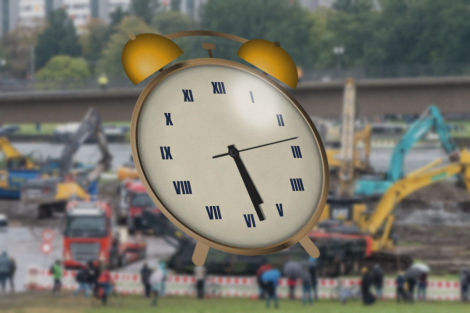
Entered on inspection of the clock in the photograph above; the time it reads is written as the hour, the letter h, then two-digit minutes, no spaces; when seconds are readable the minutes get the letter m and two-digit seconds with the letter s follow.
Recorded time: 5h28m13s
